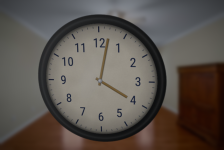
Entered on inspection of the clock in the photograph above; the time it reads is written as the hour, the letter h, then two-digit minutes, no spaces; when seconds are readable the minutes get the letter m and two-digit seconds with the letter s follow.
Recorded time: 4h02
